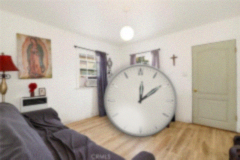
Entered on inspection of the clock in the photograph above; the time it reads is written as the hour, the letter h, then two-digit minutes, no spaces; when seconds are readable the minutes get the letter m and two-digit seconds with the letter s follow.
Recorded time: 12h09
